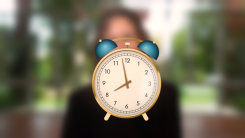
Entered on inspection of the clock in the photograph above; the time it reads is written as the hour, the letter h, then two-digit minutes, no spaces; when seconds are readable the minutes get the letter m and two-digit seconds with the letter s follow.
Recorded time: 7h58
